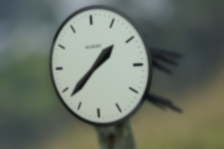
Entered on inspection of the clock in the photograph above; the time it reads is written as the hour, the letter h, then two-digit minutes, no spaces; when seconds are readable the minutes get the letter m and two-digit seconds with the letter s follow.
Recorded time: 1h38
